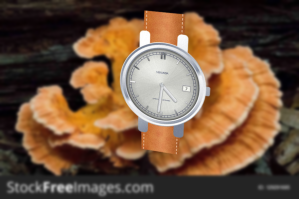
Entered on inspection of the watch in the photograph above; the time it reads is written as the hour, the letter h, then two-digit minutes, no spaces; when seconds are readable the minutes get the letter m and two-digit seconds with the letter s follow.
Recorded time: 4h31
